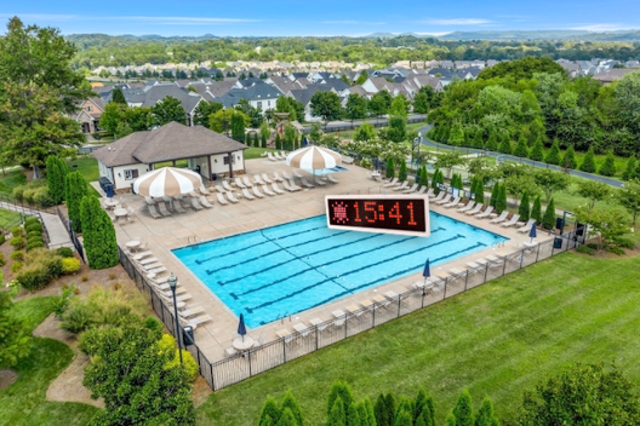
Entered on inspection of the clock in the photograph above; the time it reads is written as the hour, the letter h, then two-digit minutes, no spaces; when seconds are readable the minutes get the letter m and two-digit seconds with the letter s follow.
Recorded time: 15h41
